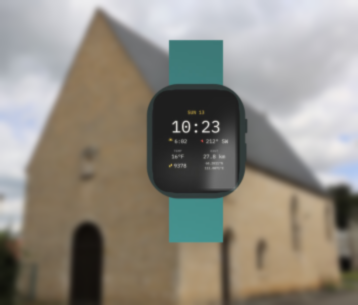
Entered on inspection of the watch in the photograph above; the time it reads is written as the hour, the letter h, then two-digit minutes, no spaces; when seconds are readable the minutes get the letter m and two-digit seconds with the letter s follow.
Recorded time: 10h23
